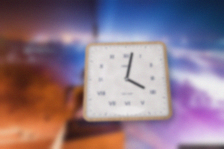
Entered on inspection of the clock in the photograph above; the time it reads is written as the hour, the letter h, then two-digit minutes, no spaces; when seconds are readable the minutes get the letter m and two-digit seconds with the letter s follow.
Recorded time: 4h02
